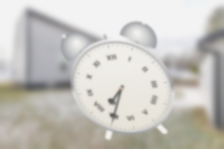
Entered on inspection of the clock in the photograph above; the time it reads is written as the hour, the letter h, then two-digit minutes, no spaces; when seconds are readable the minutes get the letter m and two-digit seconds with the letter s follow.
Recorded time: 7h35
